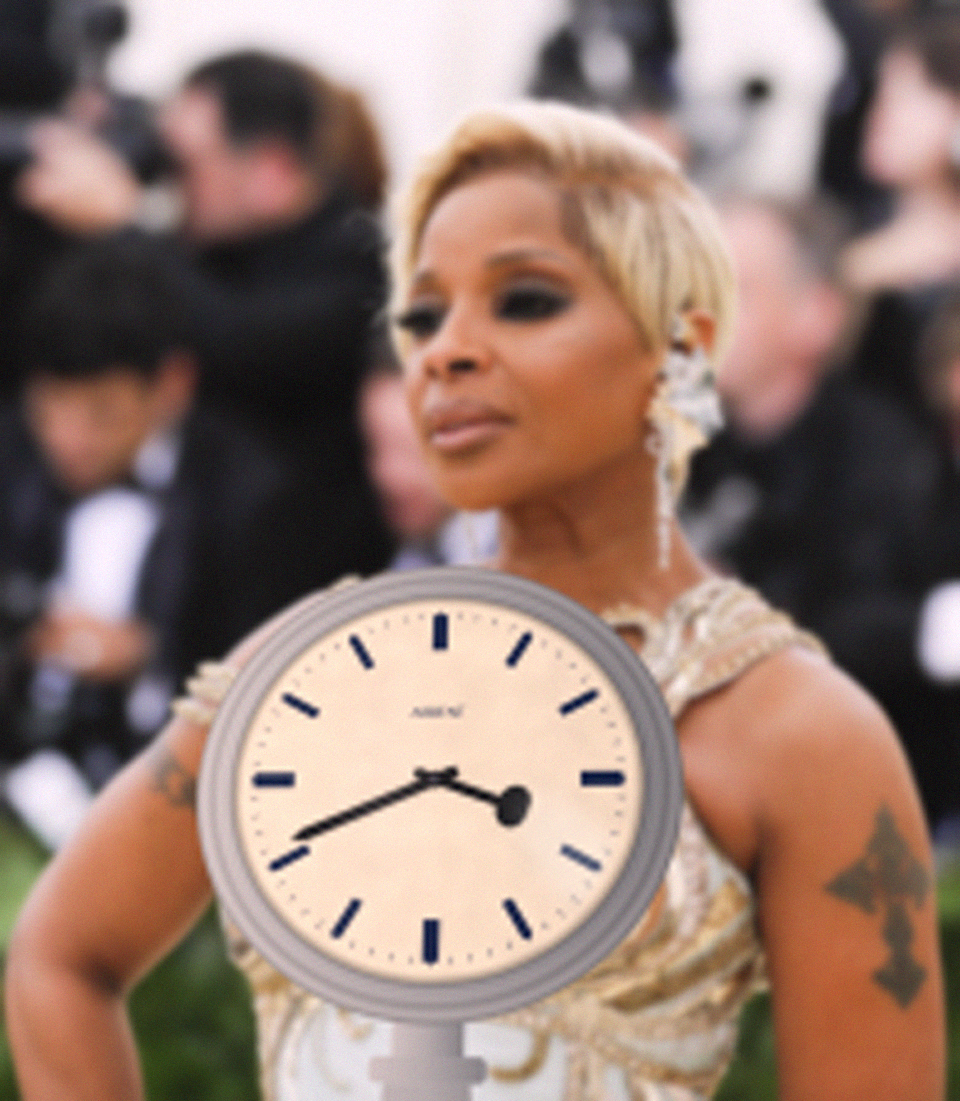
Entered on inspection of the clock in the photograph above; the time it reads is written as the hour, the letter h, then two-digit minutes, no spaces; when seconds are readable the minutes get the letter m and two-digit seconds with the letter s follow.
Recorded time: 3h41
